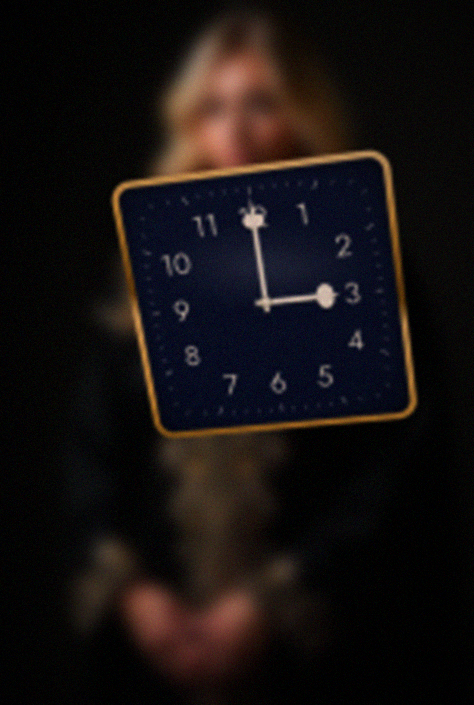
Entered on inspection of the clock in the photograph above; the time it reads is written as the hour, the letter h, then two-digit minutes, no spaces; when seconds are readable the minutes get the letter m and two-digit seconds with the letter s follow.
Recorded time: 3h00
